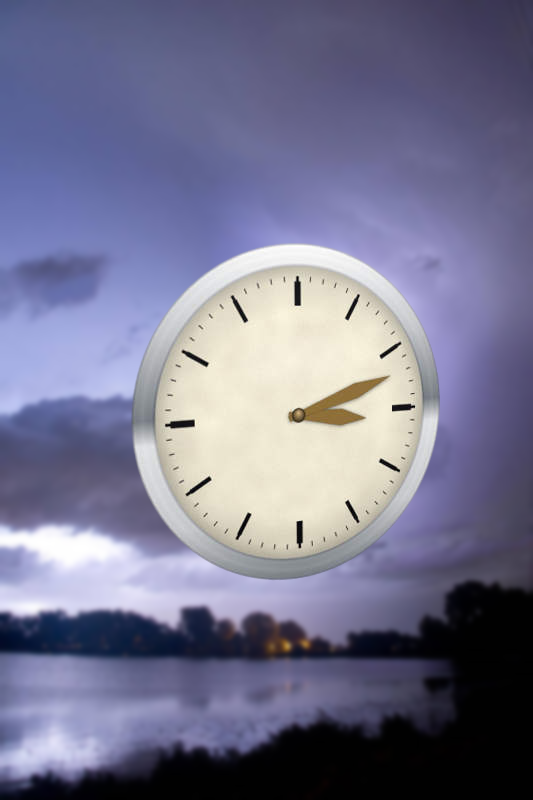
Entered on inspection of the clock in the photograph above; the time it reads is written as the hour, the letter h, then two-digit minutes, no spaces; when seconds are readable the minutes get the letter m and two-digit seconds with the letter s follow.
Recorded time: 3h12
